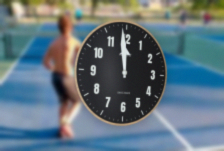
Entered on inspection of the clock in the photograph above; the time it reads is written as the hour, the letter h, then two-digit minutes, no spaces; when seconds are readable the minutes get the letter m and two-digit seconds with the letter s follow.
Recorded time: 11h59
